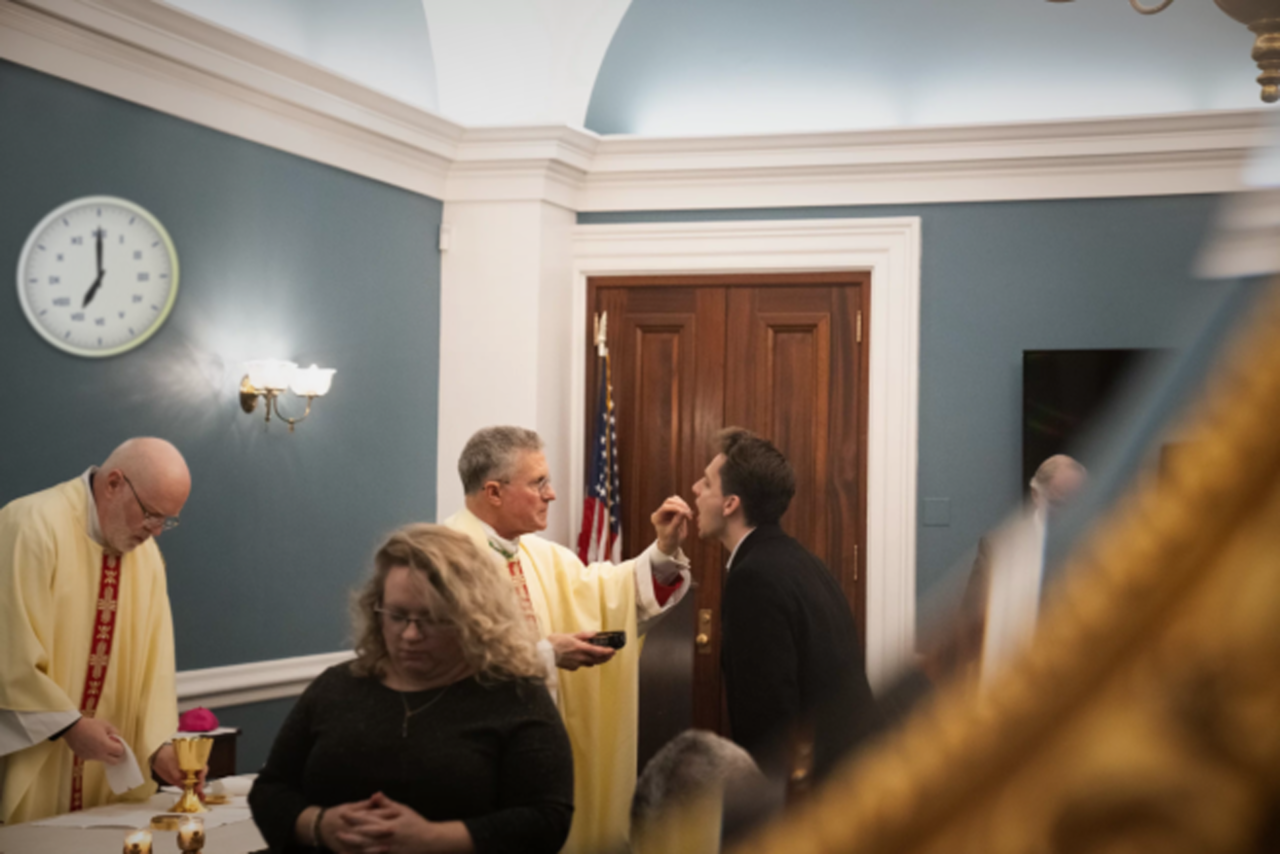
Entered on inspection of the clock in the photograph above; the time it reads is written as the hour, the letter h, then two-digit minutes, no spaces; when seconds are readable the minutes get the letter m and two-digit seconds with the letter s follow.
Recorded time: 7h00
